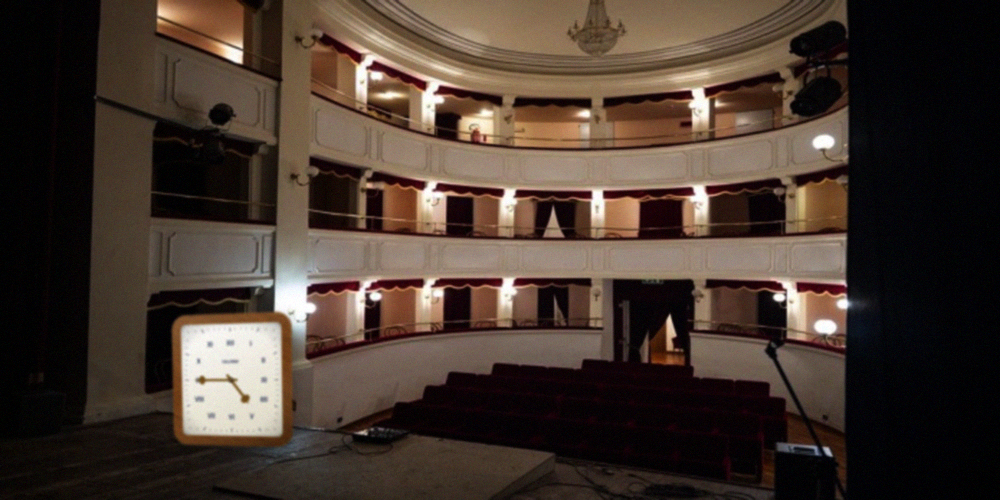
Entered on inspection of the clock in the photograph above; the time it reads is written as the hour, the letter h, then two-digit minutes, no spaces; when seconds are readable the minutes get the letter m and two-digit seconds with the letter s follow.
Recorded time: 4h45
